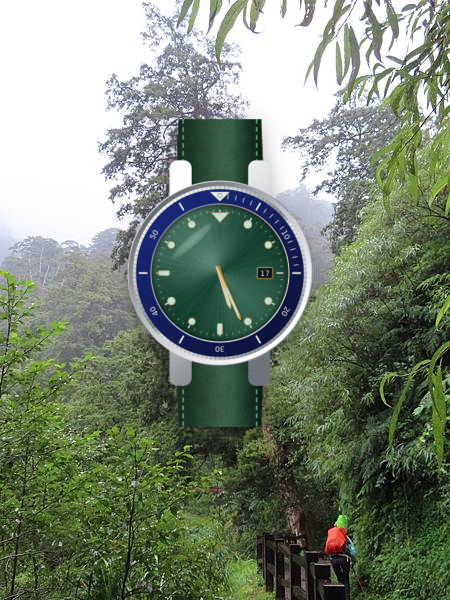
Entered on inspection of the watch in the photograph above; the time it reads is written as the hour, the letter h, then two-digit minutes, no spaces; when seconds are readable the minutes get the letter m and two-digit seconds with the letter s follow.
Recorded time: 5h26
